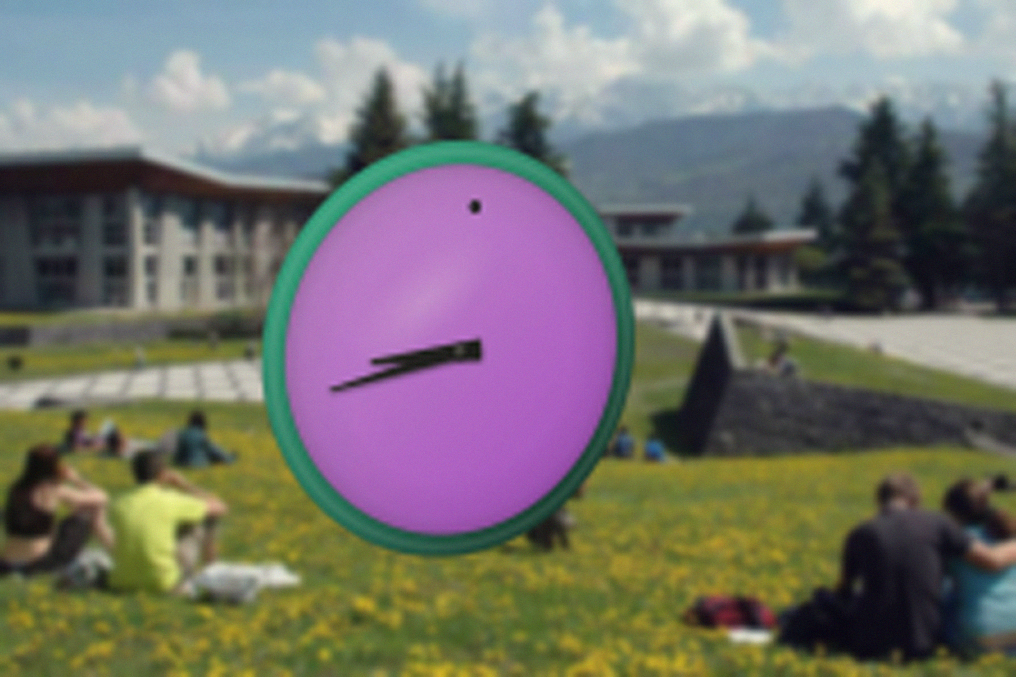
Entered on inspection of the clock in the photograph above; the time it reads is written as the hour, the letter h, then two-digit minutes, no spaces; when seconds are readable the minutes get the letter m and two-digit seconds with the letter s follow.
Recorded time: 8h42
